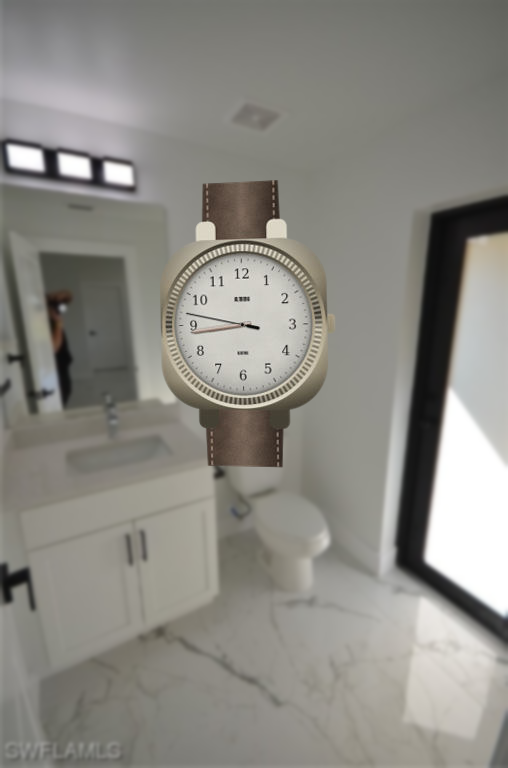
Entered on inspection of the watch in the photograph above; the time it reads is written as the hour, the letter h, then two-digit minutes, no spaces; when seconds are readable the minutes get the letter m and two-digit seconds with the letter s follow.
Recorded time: 8h43m47s
